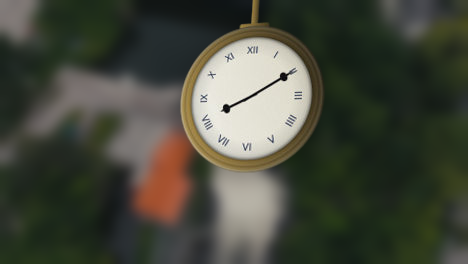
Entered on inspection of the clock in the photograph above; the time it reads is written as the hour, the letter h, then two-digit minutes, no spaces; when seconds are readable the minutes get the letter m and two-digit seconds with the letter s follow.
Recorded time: 8h10
